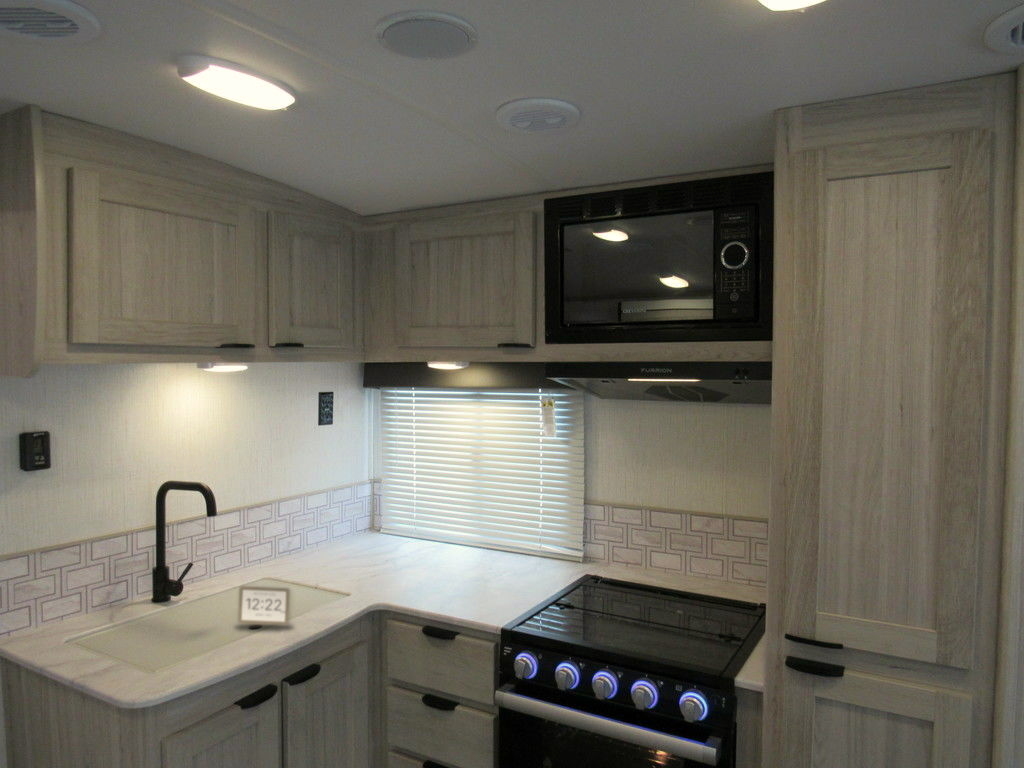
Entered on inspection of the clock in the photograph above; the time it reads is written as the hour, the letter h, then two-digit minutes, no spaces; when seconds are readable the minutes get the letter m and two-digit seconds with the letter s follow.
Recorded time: 12h22
